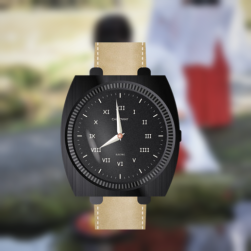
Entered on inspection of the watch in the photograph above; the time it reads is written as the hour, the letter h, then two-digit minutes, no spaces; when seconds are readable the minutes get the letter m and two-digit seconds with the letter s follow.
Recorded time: 7h59
